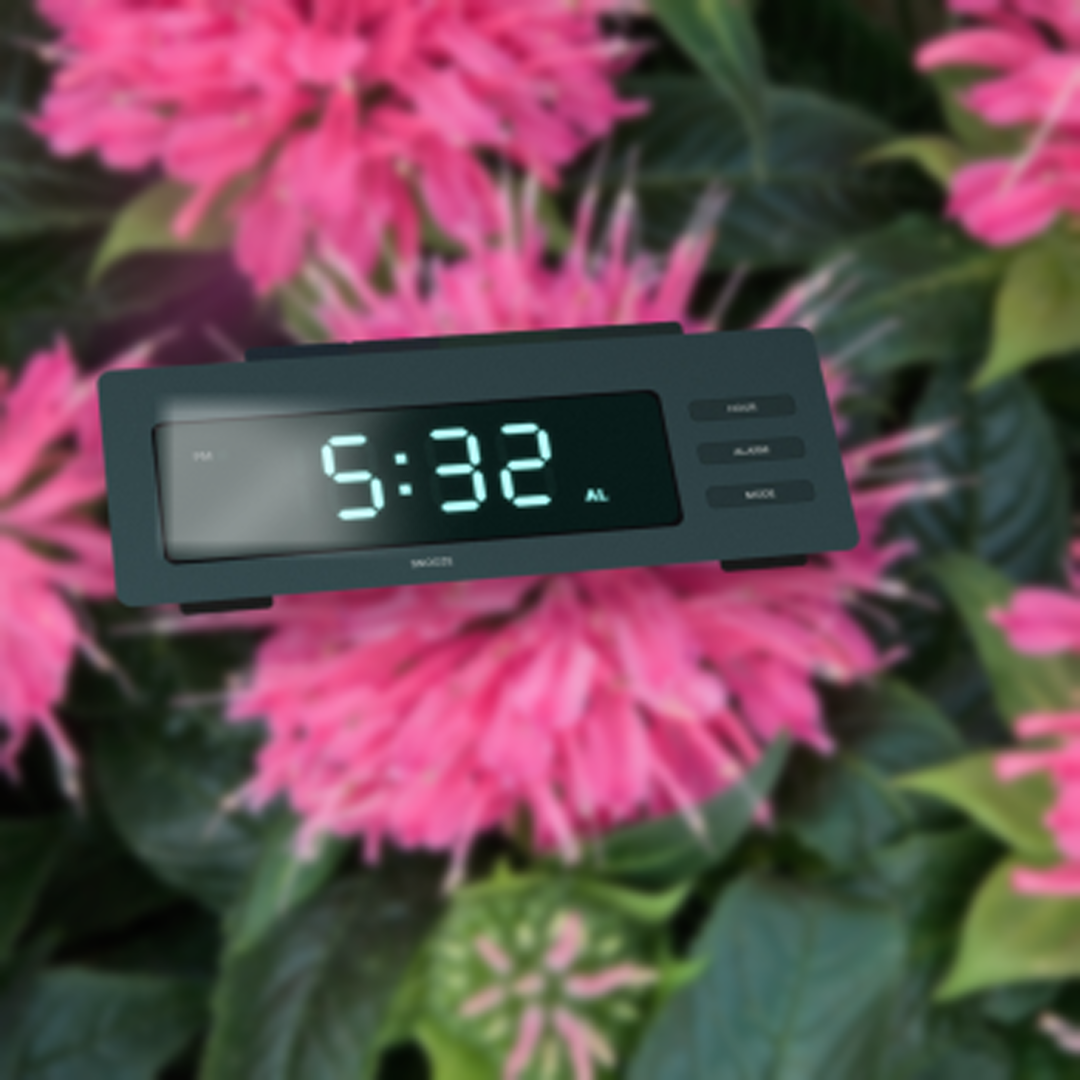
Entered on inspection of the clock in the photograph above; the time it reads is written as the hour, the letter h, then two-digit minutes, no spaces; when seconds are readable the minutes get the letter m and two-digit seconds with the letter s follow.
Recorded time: 5h32
